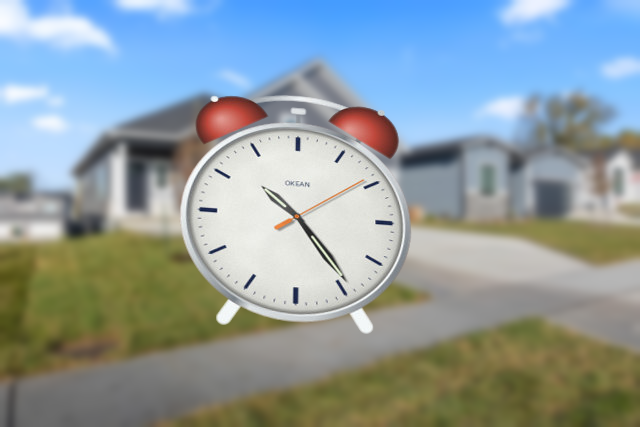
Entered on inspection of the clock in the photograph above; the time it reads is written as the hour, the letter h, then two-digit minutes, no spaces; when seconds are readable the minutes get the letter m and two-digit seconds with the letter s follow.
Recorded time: 10h24m09s
